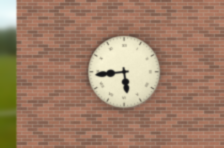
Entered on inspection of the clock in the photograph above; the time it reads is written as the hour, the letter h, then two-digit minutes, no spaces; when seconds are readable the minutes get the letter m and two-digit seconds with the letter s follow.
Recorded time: 5h44
